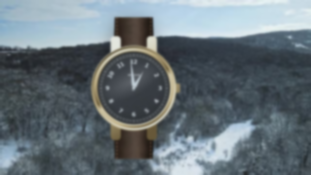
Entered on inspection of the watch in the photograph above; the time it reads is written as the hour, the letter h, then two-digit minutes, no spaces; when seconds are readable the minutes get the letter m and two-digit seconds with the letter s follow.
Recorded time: 12h59
